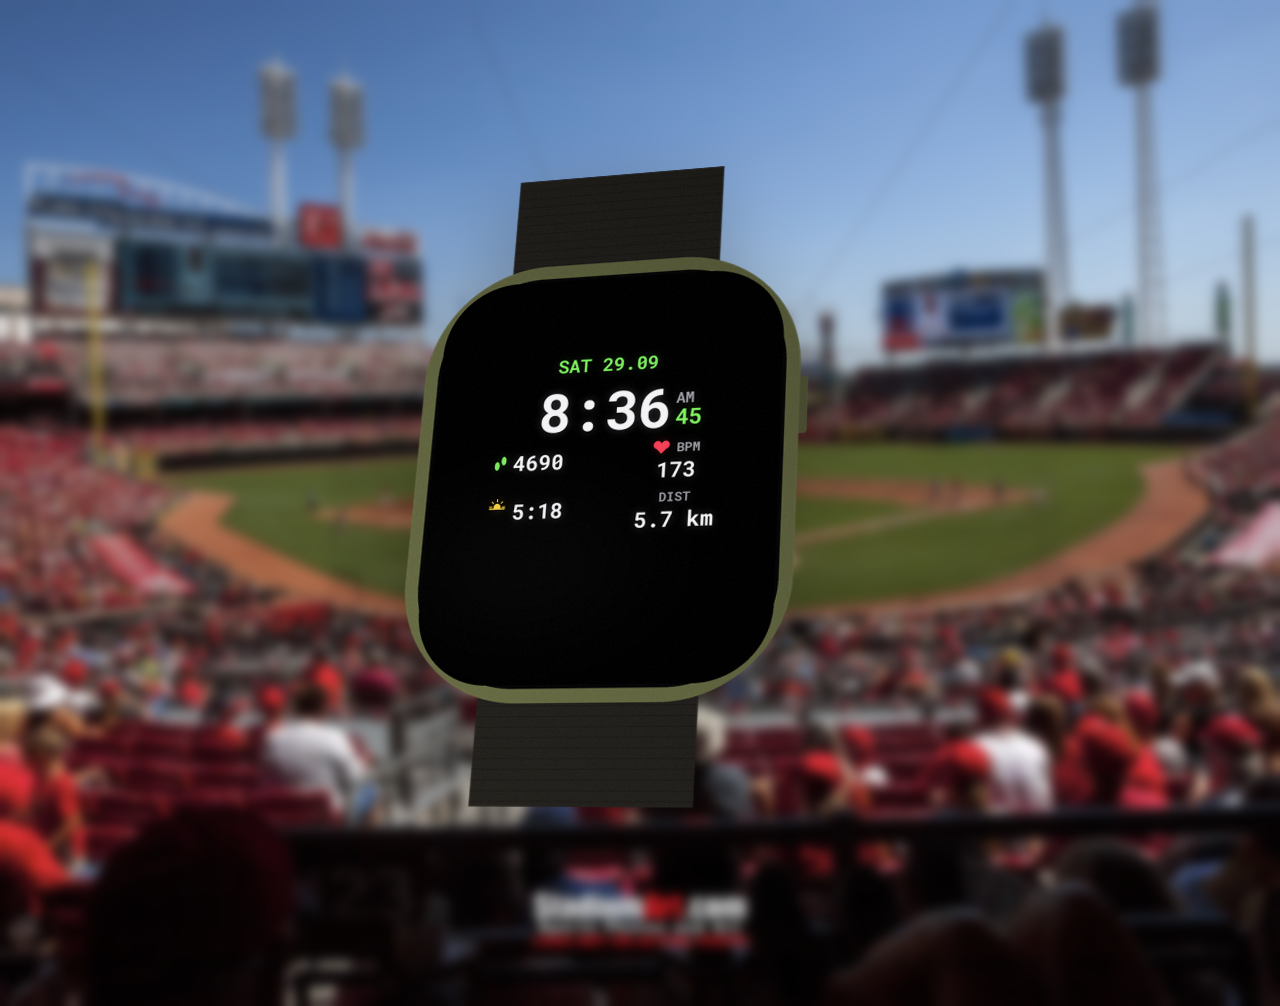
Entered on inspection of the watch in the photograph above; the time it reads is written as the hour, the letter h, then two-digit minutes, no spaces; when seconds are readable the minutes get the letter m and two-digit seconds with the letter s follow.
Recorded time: 8h36m45s
